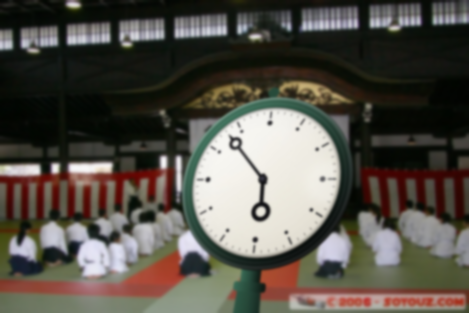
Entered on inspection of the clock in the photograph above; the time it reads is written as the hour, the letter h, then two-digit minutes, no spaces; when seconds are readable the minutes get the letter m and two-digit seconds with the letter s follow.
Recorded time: 5h53
